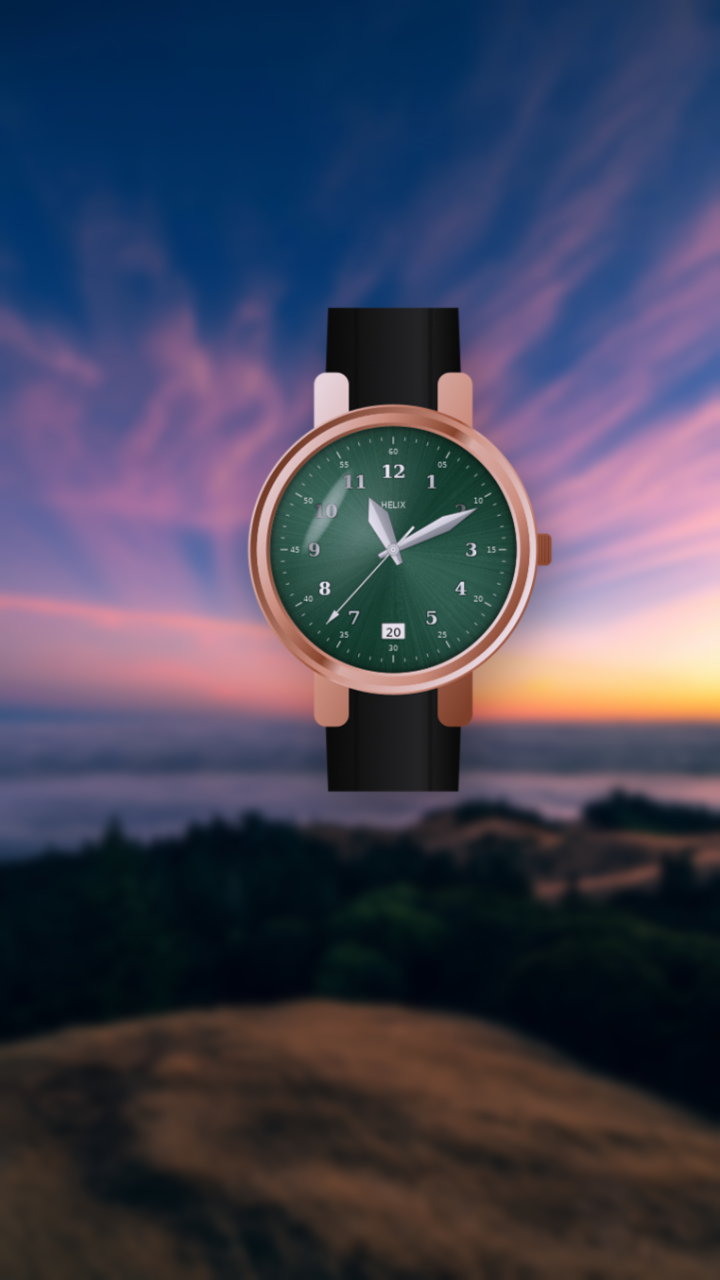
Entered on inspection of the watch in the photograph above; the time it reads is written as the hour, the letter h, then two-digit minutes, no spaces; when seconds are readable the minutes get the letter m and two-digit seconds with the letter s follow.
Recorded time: 11h10m37s
